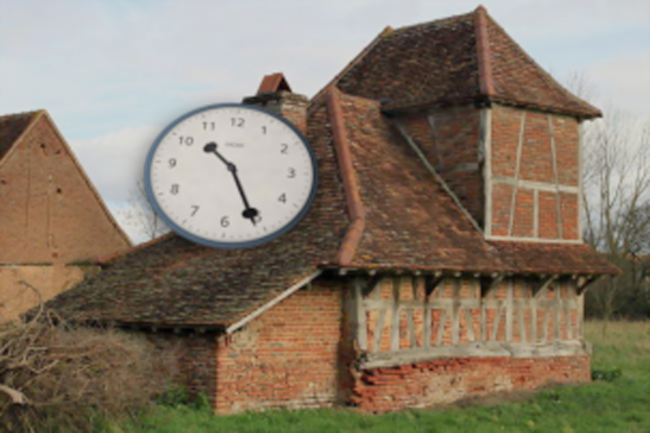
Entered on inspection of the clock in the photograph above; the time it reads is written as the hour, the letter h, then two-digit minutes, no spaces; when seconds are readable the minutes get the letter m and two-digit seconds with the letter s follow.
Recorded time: 10h26
